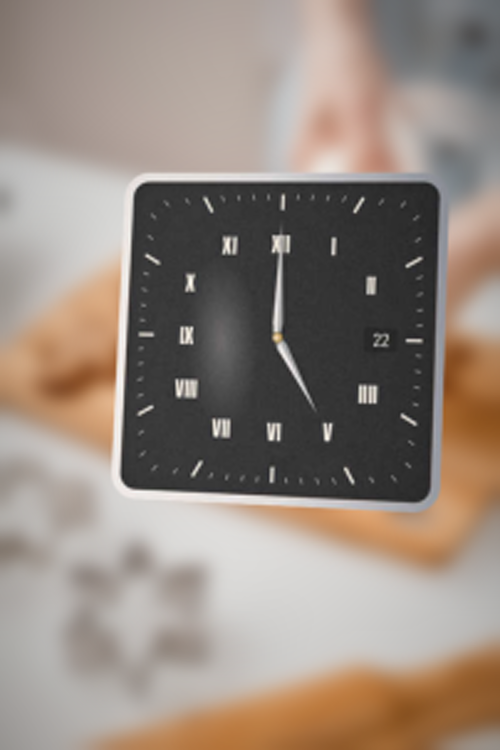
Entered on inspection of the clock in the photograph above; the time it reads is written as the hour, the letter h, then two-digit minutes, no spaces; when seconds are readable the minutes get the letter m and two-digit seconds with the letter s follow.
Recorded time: 5h00
